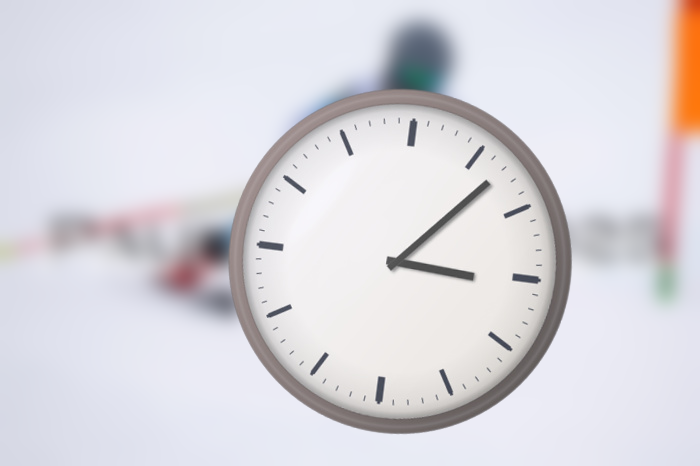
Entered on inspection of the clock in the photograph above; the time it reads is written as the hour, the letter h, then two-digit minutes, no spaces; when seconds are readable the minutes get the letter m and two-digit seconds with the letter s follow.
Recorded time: 3h07
